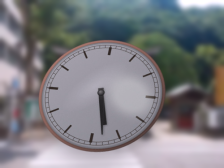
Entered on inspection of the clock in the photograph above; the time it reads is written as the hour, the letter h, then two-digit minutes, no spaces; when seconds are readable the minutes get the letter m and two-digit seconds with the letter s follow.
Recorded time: 5h28
